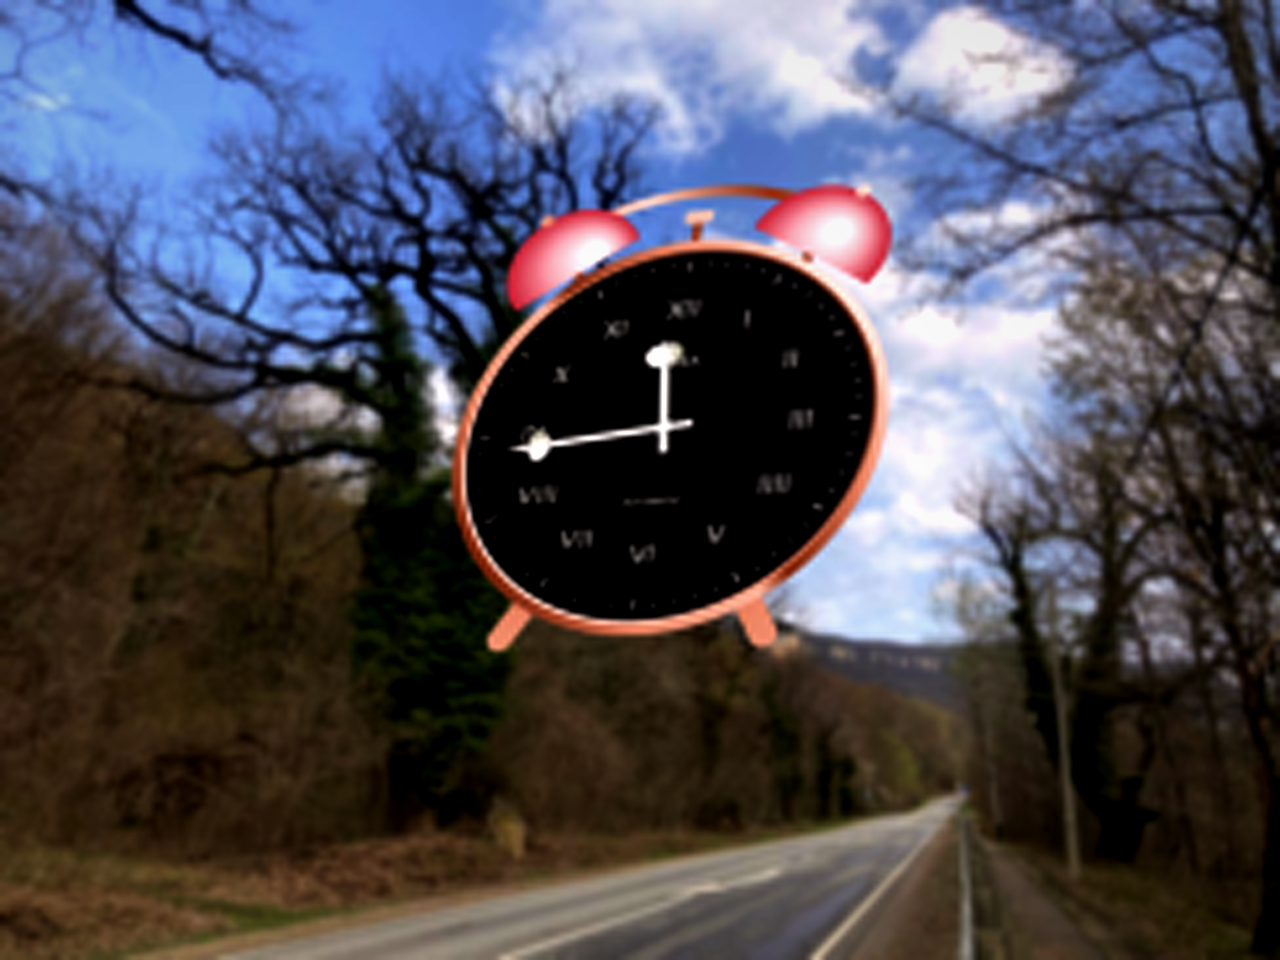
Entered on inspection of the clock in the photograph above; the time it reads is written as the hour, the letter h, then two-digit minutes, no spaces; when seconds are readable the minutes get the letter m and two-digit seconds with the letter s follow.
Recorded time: 11h44
